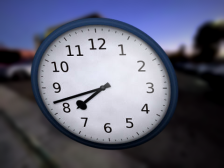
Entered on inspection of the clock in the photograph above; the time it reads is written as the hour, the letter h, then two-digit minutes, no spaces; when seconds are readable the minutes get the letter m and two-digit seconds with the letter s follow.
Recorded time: 7h42
